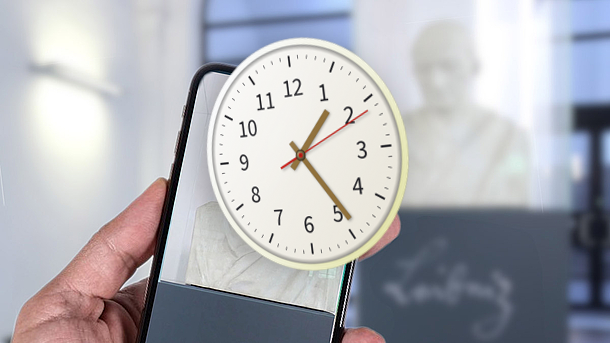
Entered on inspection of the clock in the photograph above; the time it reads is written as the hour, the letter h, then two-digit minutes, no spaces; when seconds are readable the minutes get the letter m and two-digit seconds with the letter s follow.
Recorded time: 1h24m11s
